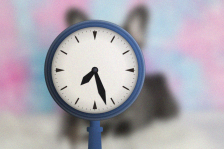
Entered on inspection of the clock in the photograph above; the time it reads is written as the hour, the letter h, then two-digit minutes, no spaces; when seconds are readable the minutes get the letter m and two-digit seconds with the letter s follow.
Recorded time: 7h27
